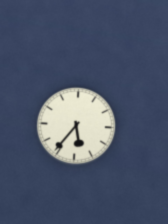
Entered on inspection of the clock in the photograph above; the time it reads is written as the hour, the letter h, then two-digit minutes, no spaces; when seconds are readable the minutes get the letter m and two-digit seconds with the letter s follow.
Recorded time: 5h36
